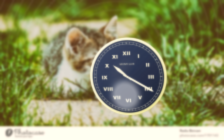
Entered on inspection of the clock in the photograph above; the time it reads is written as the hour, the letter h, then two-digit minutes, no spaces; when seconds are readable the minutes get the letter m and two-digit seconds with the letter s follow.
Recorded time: 10h20
